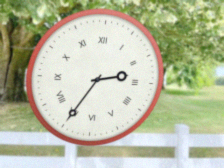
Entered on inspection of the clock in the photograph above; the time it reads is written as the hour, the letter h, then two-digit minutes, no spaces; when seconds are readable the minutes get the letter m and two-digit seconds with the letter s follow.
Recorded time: 2h35
